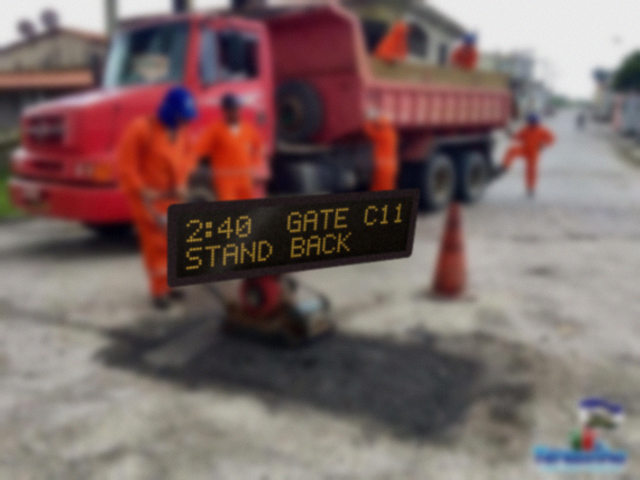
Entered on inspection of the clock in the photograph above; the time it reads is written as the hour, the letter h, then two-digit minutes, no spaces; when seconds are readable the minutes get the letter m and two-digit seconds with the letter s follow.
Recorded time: 2h40
